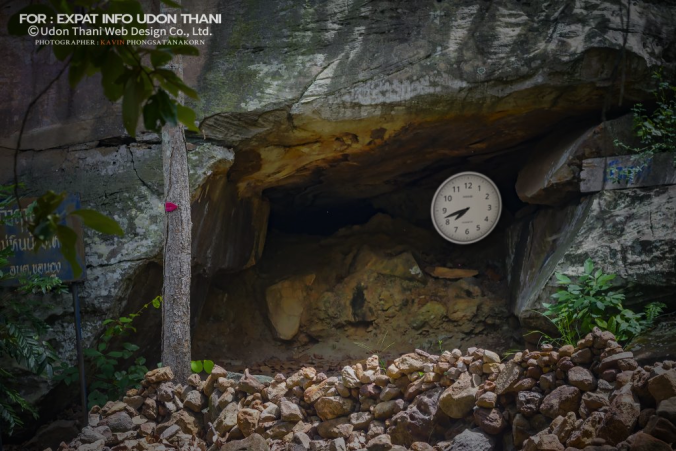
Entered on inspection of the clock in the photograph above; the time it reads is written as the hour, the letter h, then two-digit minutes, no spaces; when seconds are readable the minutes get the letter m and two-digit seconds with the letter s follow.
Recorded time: 7h42
